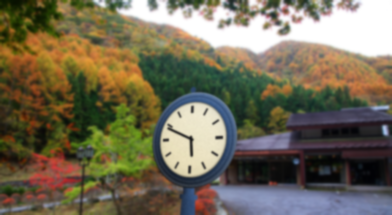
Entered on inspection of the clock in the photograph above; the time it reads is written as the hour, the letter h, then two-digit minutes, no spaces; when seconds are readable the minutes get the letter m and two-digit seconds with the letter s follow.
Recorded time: 5h49
